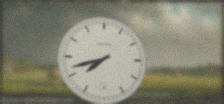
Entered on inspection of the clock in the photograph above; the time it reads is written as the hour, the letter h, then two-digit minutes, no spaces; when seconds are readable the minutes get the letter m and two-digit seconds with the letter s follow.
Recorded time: 7h42
